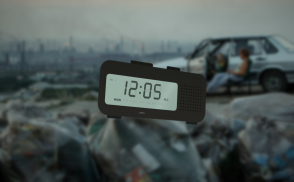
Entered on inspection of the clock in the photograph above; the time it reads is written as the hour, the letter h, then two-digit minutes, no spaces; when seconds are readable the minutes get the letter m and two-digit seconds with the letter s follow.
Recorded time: 12h05
